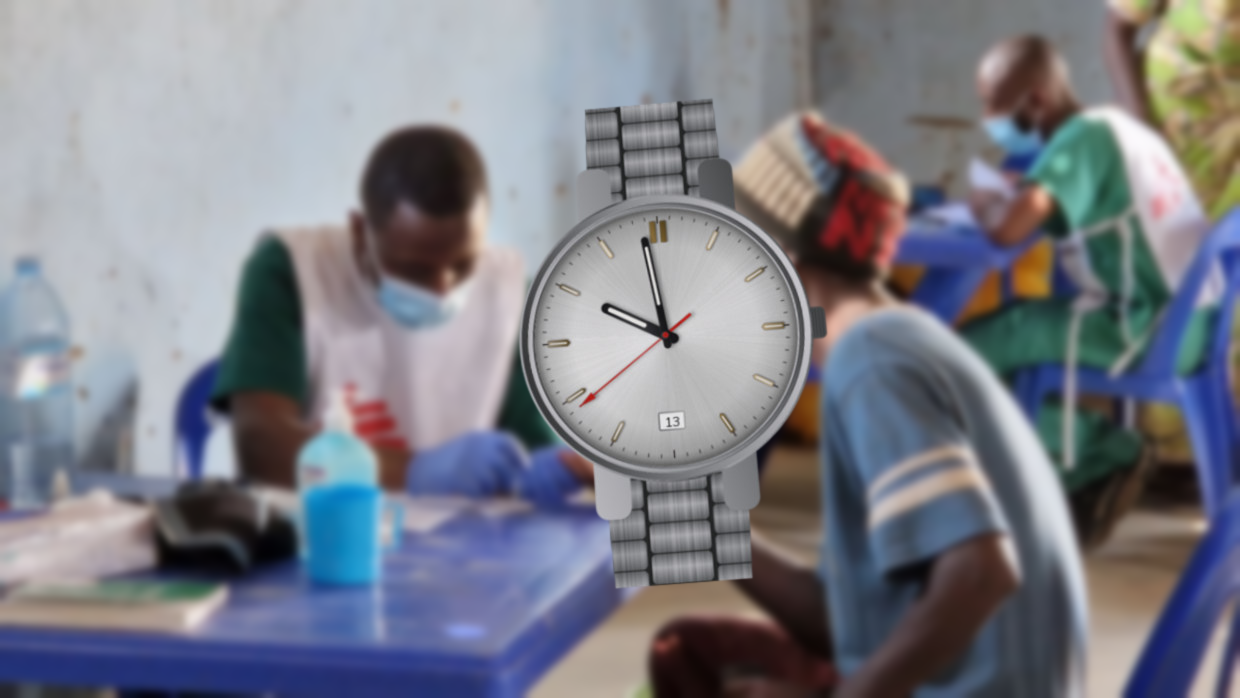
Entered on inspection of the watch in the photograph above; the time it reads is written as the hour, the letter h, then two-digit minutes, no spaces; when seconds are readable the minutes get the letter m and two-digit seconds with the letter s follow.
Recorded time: 9h58m39s
